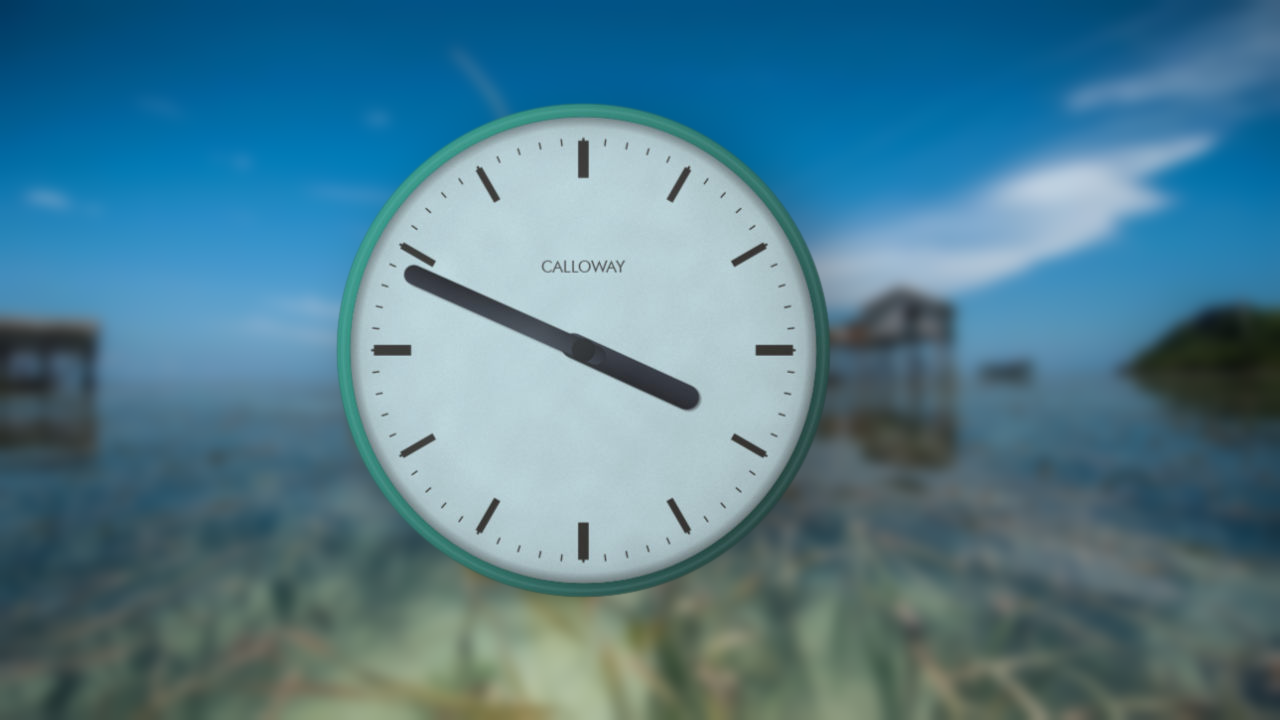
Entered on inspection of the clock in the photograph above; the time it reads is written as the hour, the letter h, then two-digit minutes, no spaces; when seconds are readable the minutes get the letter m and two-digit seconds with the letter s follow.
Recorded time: 3h49
